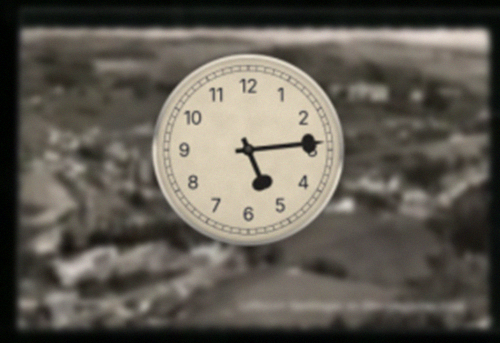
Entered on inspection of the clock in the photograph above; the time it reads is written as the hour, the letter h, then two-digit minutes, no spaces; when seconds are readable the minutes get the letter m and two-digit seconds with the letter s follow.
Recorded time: 5h14
